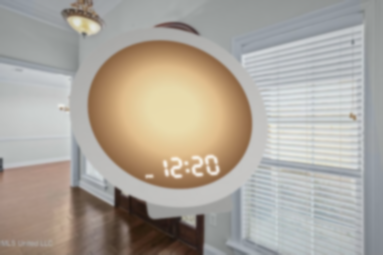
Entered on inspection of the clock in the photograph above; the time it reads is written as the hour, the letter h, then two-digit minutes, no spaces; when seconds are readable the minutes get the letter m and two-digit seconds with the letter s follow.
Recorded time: 12h20
